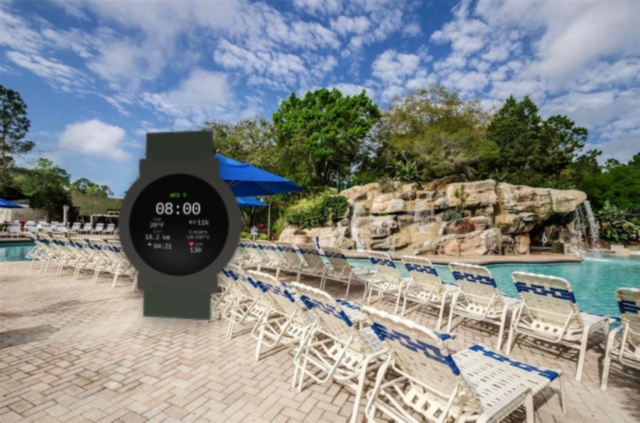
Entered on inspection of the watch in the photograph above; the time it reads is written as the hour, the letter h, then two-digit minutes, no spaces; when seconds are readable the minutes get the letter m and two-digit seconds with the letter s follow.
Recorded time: 8h00
